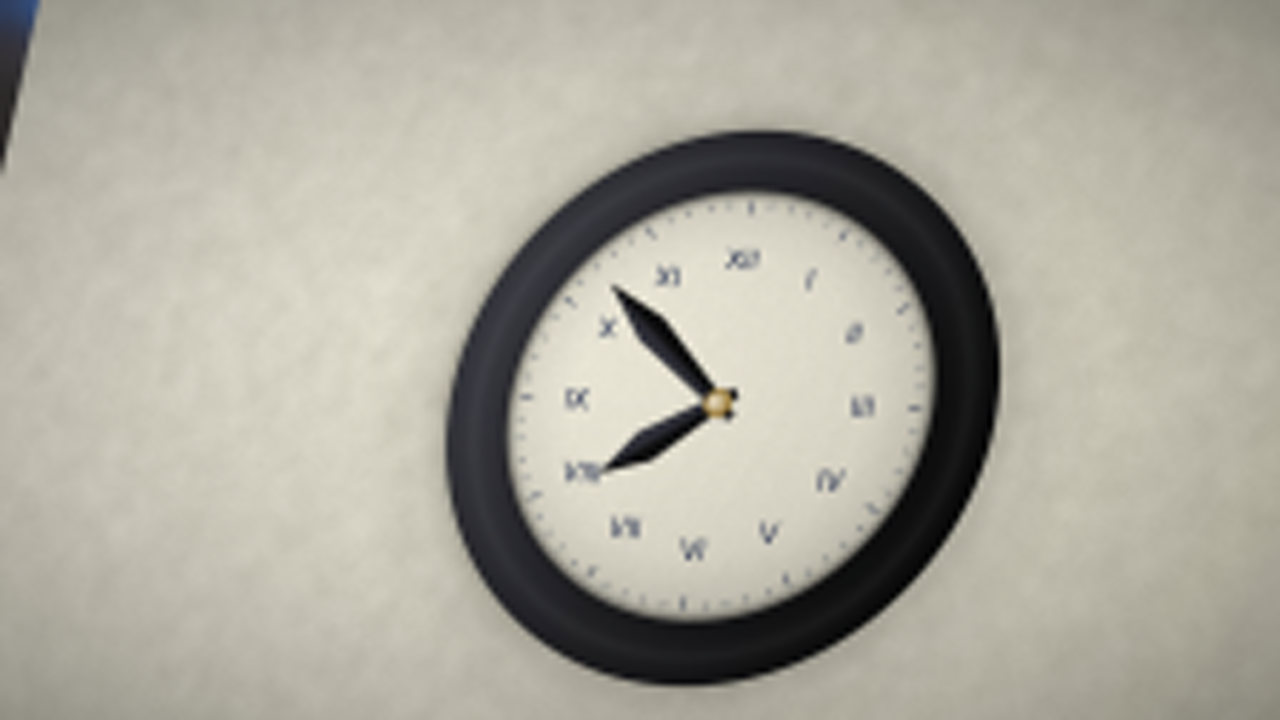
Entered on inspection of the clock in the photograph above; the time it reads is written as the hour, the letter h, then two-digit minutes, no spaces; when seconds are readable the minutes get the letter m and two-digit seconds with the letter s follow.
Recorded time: 7h52
